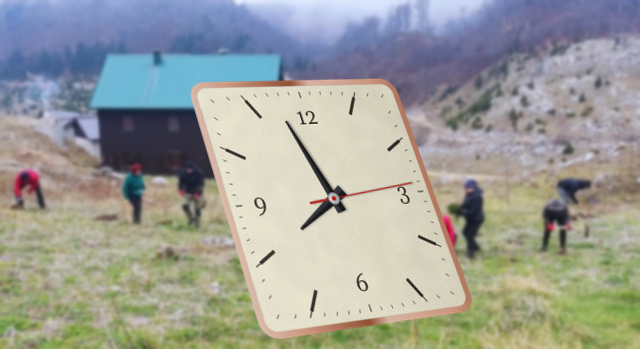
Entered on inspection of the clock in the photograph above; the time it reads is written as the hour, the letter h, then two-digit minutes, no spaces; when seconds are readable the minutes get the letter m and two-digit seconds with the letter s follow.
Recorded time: 7h57m14s
